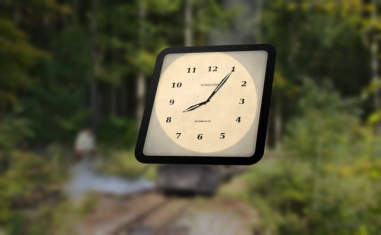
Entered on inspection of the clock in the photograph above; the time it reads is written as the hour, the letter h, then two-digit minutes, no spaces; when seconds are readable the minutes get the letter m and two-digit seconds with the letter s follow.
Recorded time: 8h05
